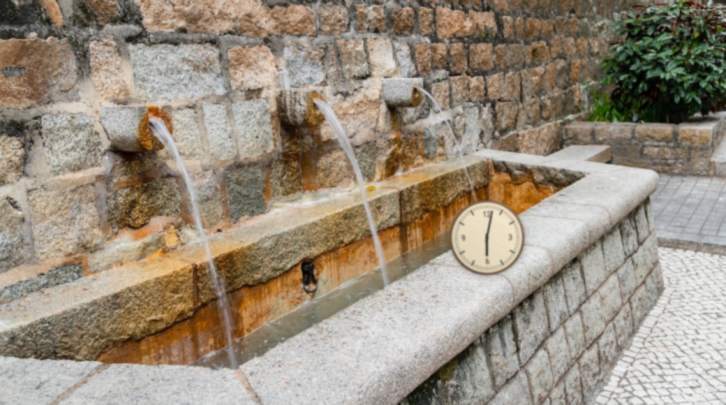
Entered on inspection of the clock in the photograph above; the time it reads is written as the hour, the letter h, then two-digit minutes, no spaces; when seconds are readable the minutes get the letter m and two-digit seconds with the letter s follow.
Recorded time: 6h02
